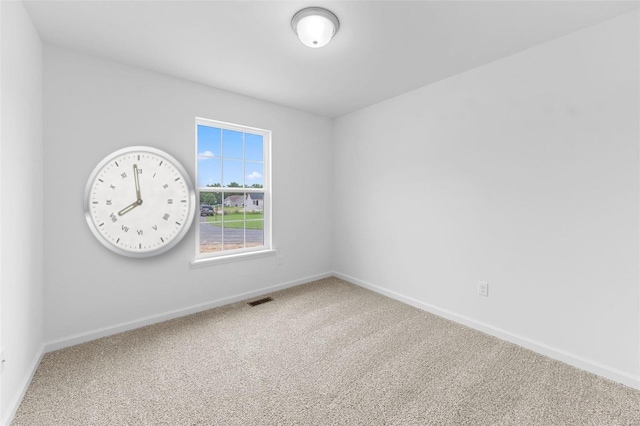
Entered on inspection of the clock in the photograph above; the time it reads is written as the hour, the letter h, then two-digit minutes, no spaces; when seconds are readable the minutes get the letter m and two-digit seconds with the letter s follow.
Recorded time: 7h59
